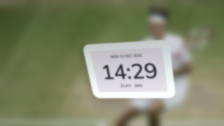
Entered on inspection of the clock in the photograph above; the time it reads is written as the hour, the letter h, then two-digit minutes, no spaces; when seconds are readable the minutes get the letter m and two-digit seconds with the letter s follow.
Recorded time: 14h29
